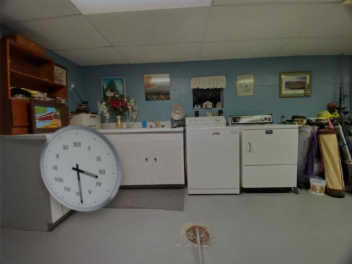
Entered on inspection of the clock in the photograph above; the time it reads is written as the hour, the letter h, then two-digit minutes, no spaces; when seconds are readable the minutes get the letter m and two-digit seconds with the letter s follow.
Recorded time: 3h29
